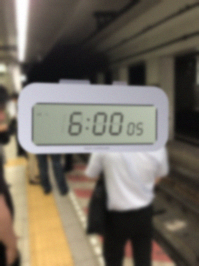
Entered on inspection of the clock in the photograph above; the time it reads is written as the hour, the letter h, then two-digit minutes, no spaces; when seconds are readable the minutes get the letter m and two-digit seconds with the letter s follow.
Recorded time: 6h00m05s
